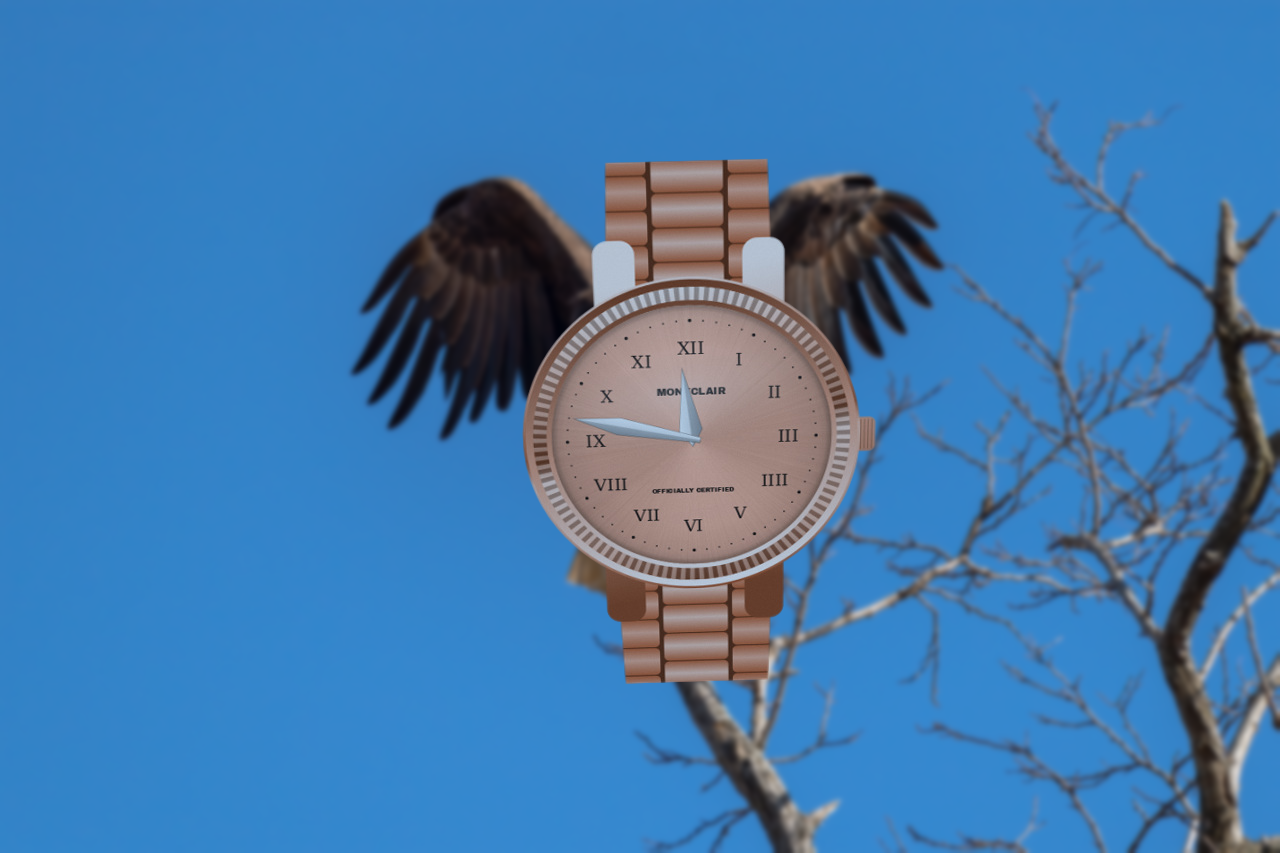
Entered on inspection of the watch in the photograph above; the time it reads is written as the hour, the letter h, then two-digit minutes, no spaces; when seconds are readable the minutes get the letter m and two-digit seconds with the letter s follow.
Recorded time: 11h47
